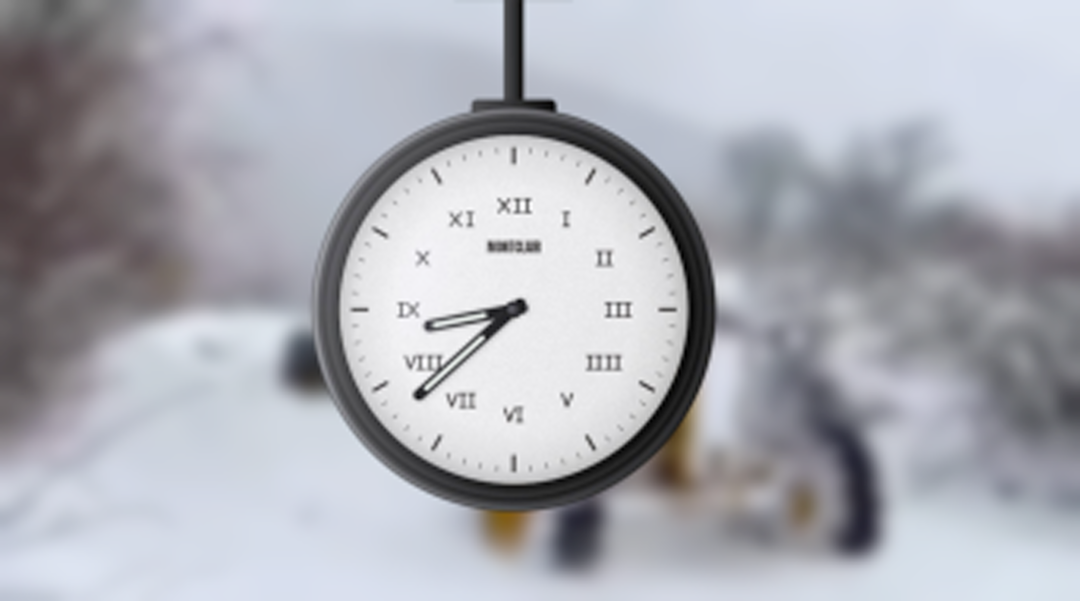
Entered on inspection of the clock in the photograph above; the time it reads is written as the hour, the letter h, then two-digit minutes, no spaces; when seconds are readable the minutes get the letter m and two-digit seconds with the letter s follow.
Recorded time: 8h38
